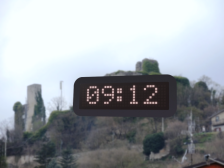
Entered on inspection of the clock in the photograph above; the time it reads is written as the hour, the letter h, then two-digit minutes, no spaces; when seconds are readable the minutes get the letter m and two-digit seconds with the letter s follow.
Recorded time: 9h12
